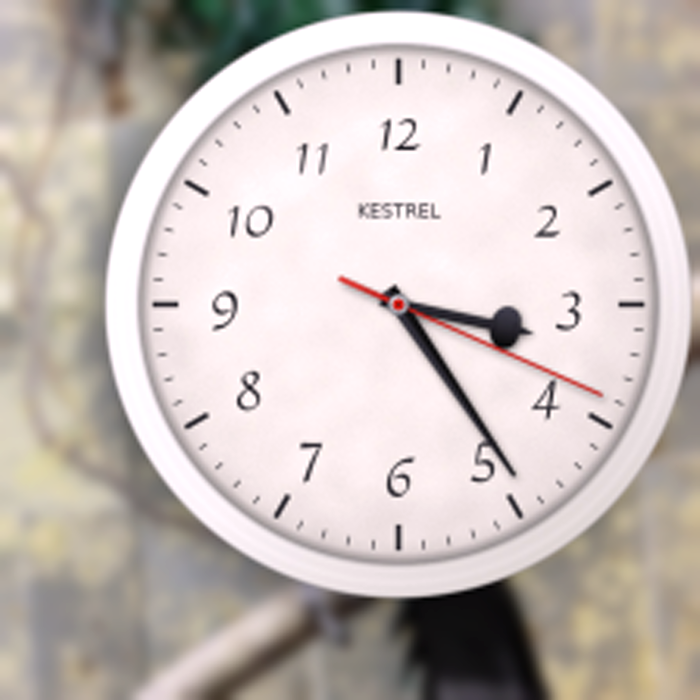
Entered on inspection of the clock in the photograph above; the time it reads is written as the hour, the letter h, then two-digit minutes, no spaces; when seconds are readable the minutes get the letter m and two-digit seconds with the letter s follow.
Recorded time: 3h24m19s
